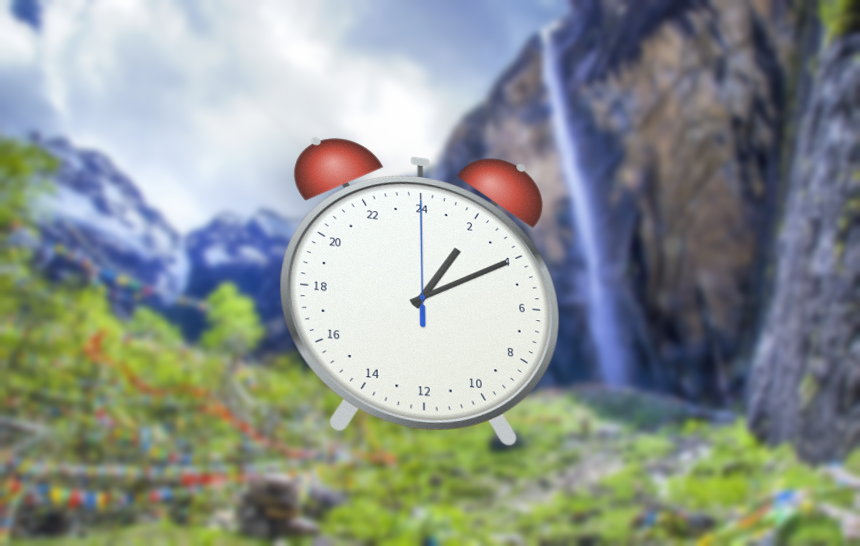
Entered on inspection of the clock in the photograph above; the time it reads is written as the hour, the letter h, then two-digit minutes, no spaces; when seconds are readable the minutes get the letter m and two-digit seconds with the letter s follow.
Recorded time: 2h10m00s
